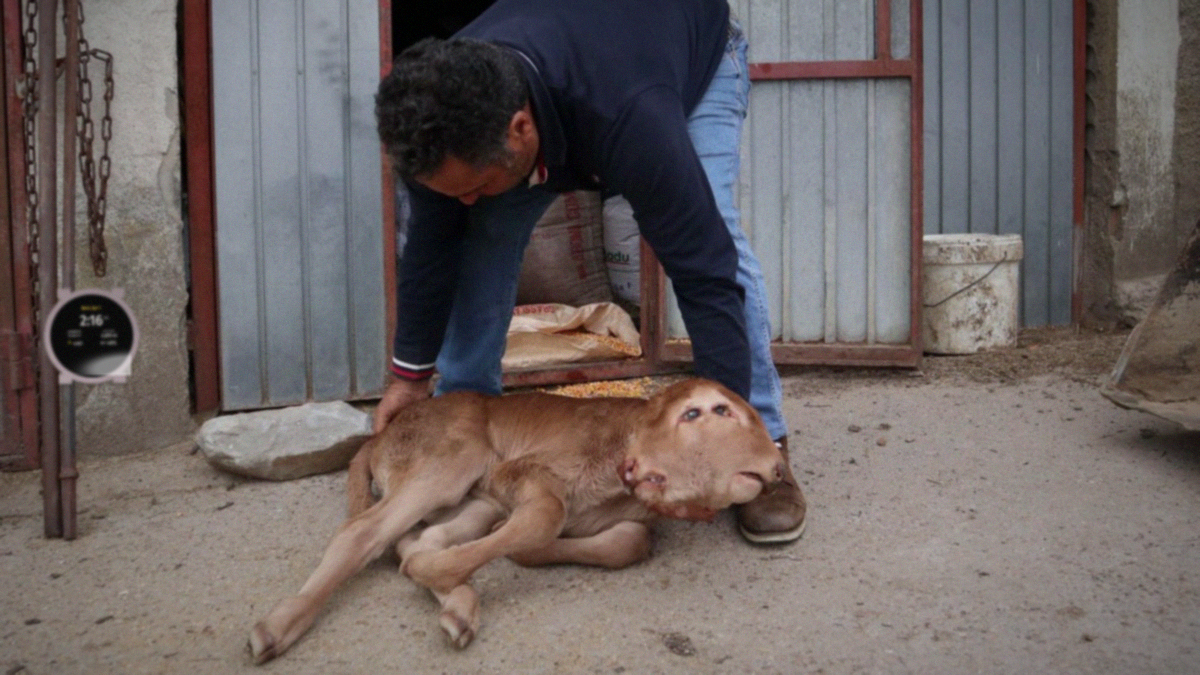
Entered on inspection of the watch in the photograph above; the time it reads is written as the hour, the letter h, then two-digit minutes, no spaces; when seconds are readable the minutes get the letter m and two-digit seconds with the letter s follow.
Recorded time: 2h16
